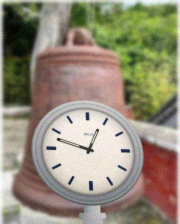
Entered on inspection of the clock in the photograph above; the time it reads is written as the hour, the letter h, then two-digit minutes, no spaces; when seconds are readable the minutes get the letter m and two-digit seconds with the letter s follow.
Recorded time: 12h48
